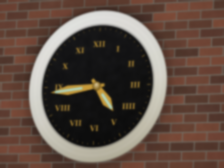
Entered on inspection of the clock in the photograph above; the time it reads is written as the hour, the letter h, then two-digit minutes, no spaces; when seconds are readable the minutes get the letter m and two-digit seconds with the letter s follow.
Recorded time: 4h44
